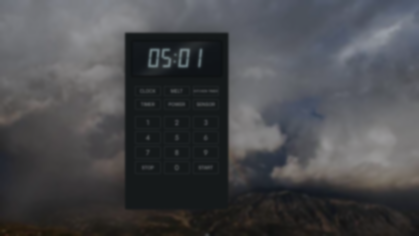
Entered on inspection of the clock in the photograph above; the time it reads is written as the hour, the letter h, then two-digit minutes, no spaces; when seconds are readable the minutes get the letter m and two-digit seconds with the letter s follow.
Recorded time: 5h01
